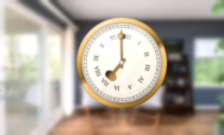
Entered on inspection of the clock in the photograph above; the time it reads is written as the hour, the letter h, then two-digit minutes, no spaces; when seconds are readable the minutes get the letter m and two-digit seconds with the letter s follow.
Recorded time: 6h58
